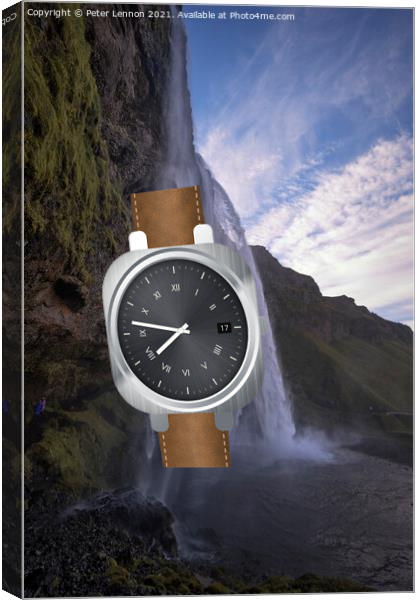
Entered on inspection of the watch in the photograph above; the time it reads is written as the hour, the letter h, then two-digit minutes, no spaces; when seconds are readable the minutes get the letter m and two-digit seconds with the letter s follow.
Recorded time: 7h47
